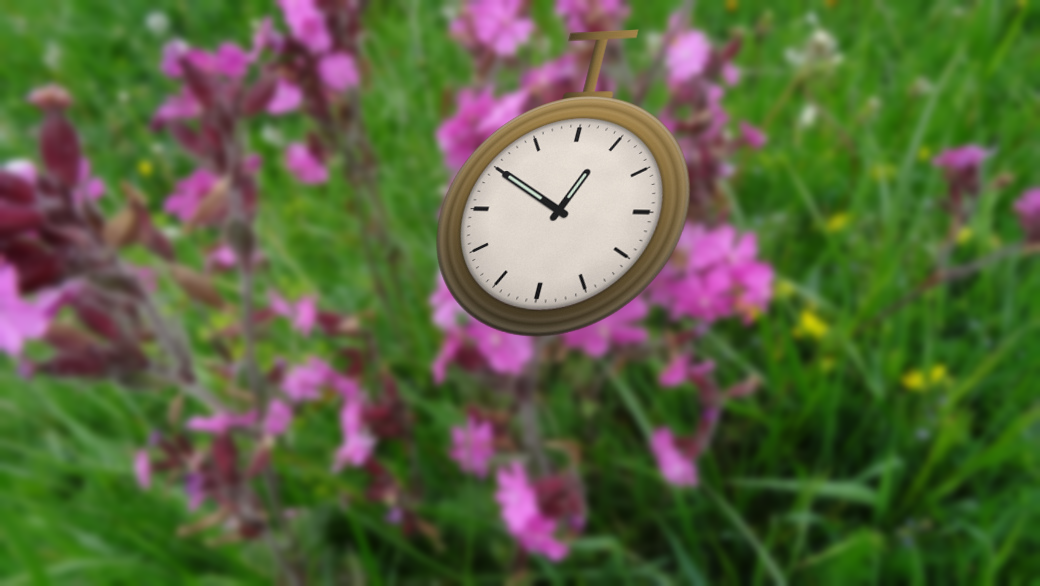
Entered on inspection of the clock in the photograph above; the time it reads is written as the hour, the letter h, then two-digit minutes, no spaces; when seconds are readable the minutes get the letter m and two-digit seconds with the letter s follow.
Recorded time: 12h50
